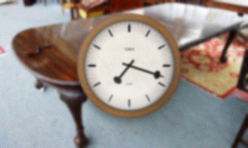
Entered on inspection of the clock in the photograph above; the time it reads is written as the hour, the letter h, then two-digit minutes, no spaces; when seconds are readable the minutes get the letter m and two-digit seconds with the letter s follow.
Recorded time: 7h18
